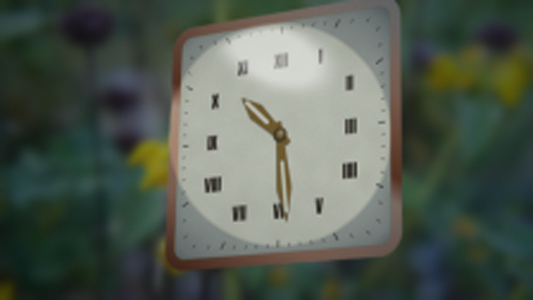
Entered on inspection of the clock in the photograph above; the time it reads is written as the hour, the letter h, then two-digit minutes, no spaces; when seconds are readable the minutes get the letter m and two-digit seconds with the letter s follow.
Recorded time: 10h29
